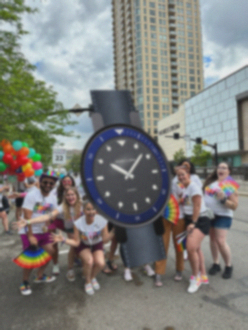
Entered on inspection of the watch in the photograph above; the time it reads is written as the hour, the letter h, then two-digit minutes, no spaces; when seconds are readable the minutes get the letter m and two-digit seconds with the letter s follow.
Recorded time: 10h08
